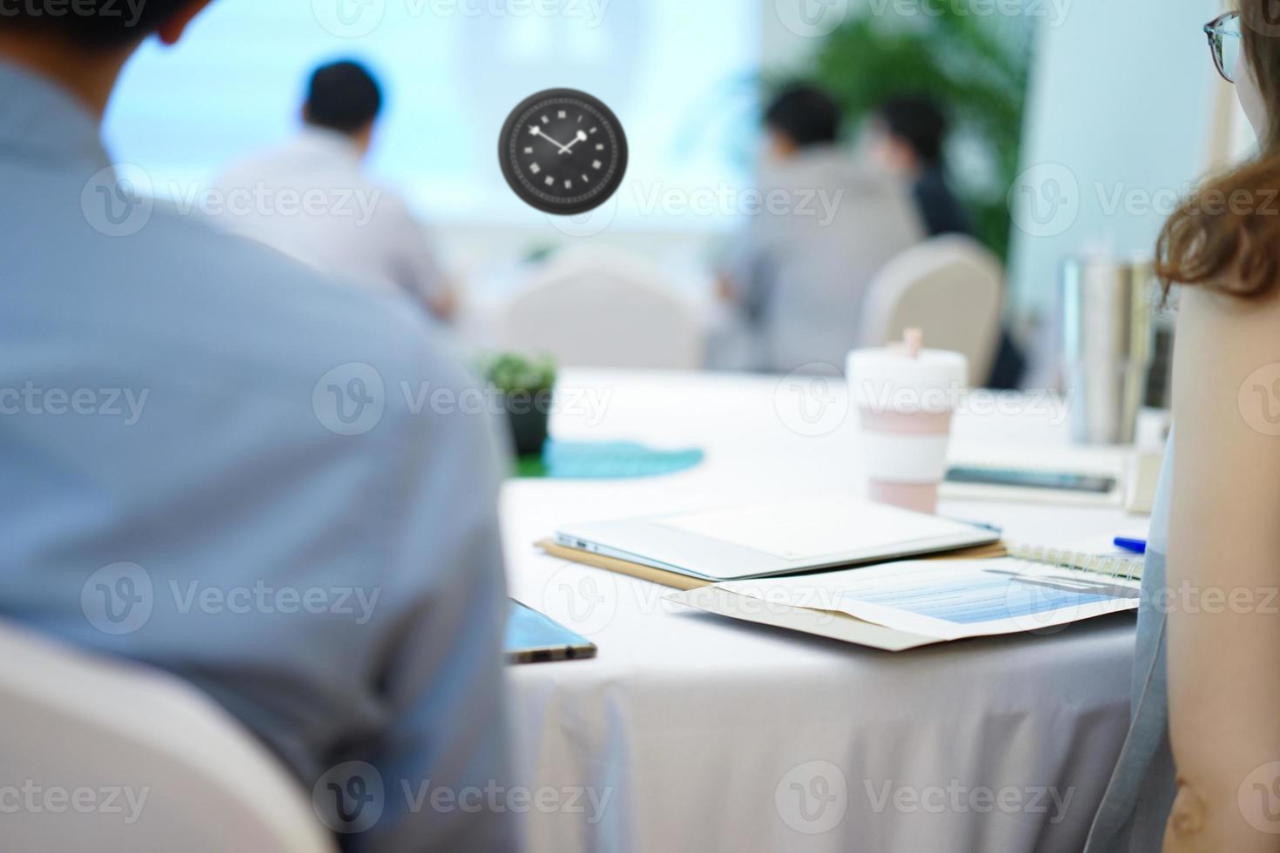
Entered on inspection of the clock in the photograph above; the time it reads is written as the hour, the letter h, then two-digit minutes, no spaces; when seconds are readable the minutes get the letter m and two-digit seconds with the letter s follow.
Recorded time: 1h51
